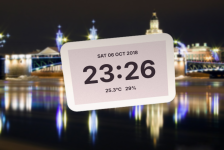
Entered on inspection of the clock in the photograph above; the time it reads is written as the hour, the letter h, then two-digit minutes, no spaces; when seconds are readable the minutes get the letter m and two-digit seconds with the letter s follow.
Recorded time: 23h26
